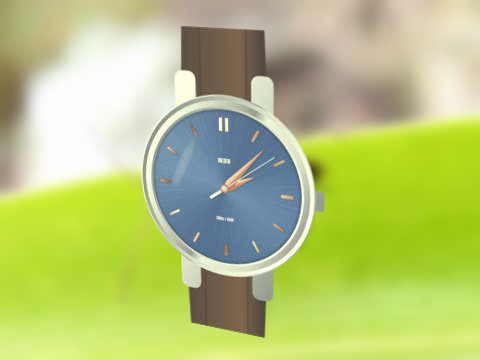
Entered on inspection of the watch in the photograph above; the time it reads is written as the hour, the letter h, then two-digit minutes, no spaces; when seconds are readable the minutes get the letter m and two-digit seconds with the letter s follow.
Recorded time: 2h07m09s
